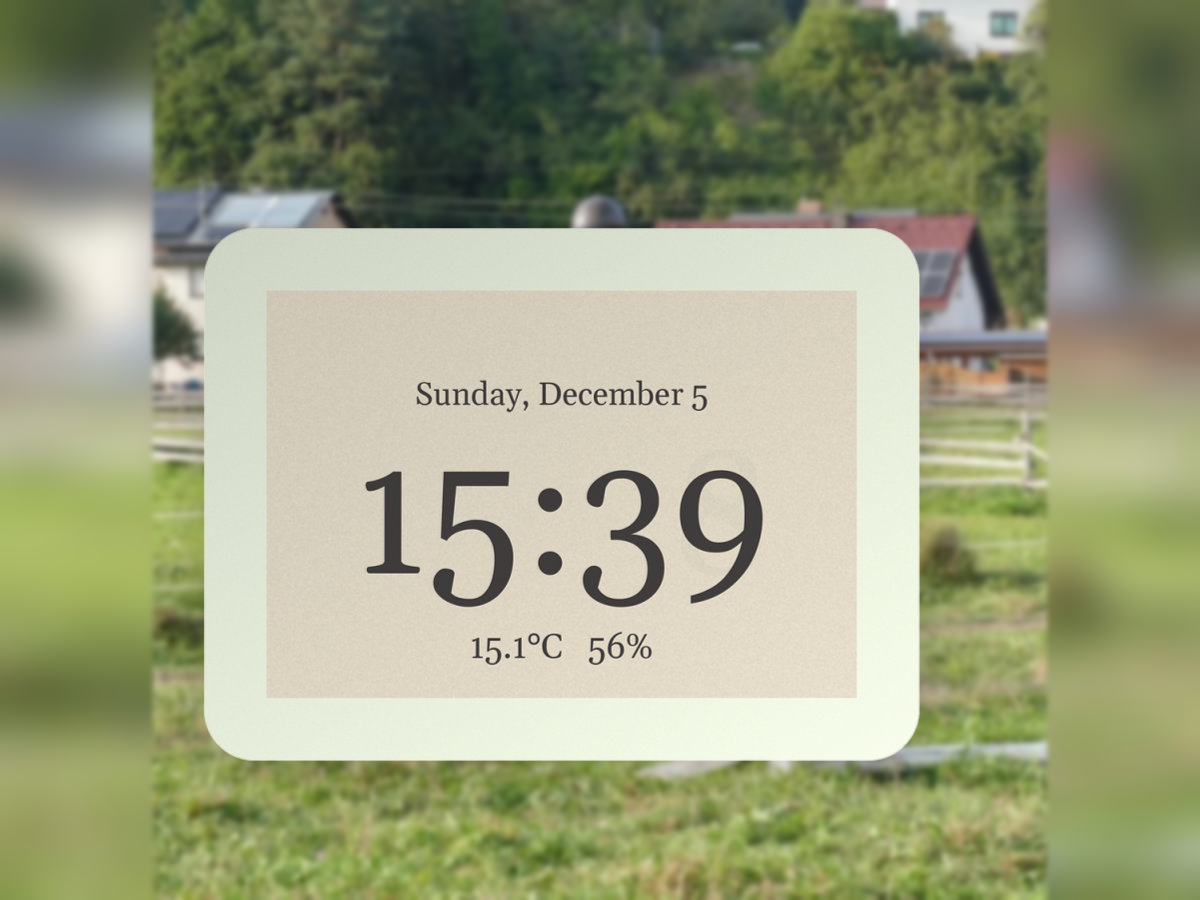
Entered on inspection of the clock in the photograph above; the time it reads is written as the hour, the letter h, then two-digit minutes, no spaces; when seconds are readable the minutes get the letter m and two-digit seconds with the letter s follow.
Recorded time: 15h39
